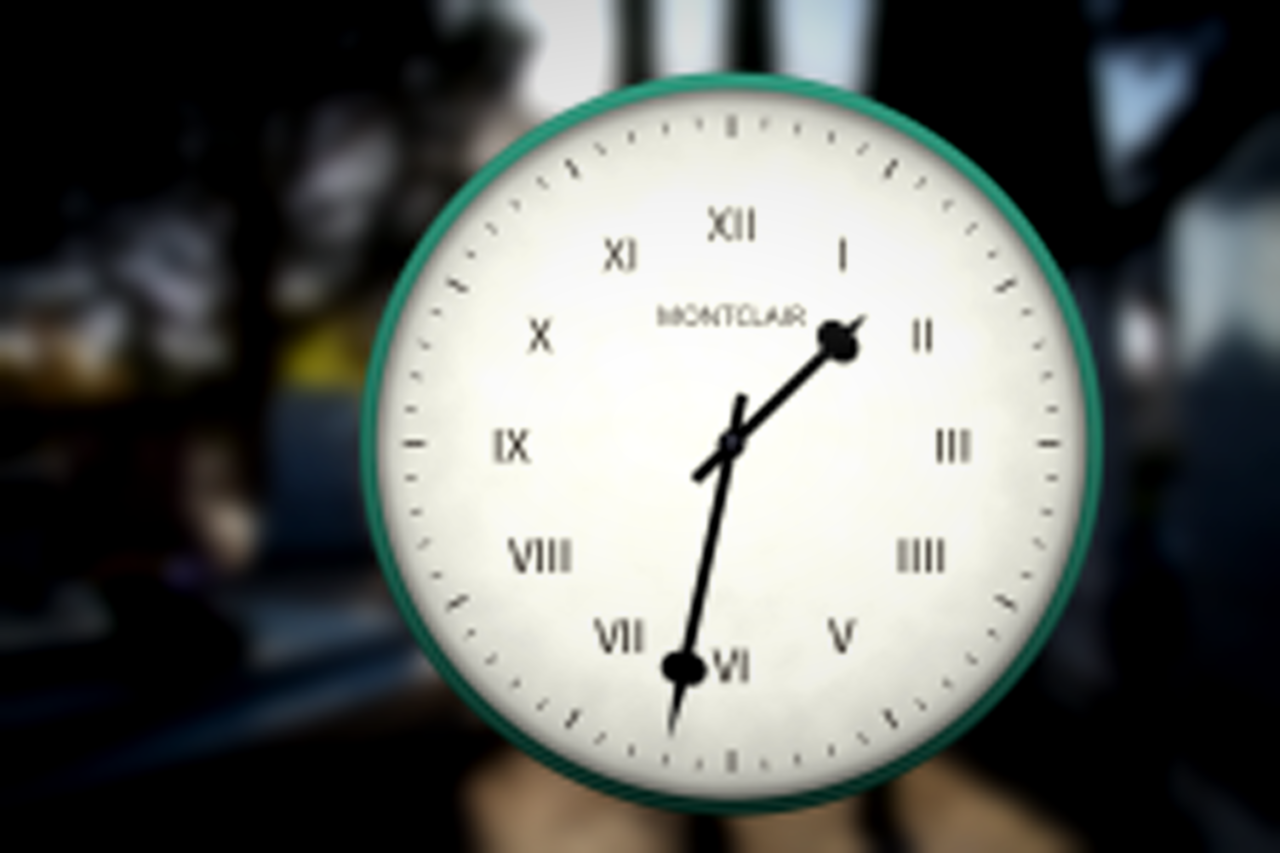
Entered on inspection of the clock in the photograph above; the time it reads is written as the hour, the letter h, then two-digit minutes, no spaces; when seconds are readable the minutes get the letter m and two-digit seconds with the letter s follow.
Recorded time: 1h32
